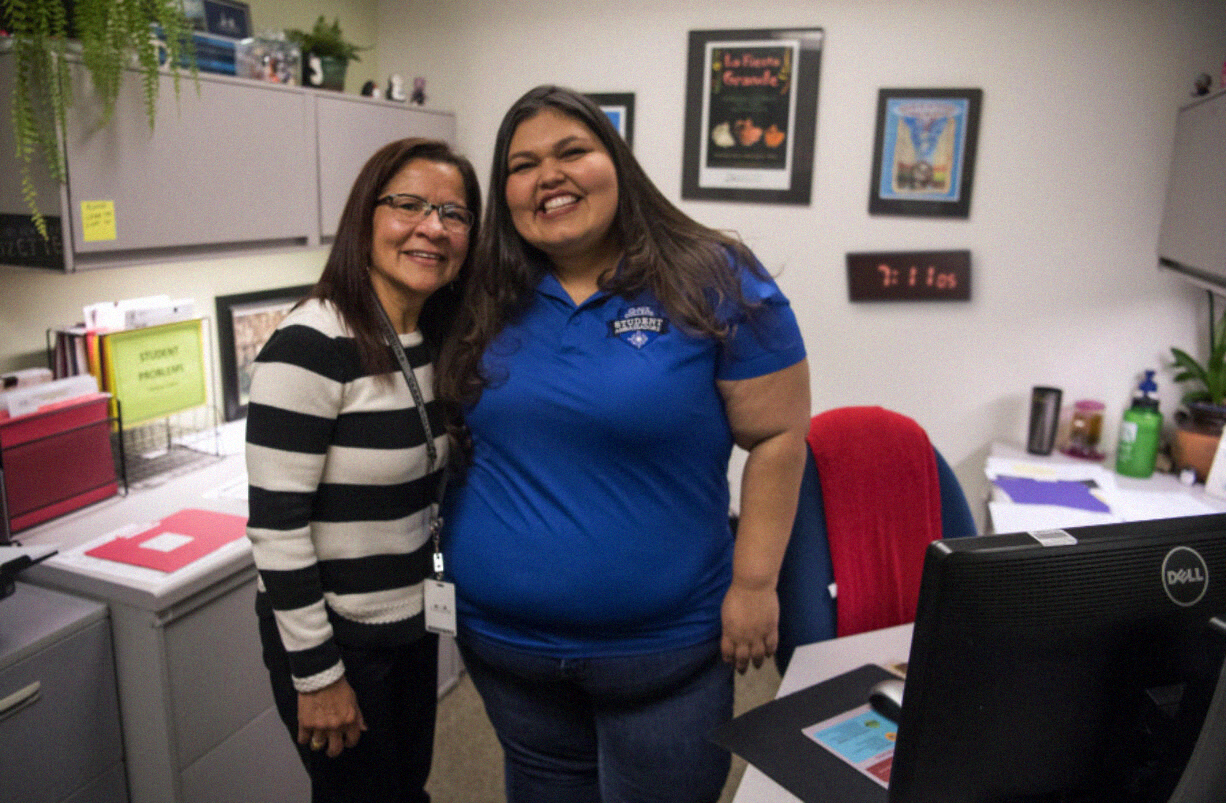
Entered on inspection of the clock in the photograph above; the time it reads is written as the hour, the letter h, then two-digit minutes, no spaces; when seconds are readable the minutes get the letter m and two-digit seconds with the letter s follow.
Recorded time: 7h11
